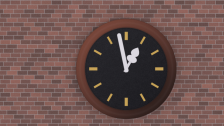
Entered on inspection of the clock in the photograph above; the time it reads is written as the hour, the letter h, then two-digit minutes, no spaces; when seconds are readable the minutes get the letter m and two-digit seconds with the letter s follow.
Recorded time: 12h58
